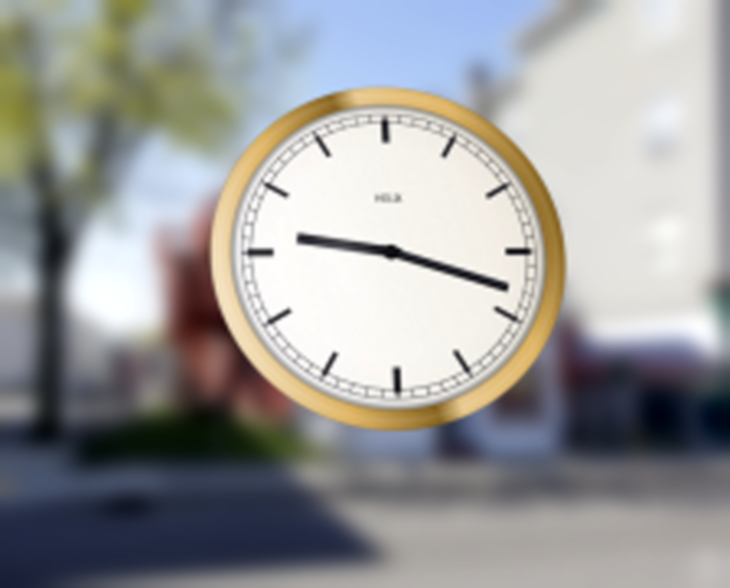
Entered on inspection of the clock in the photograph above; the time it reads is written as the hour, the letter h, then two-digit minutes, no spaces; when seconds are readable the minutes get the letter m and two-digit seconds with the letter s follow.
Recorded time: 9h18
